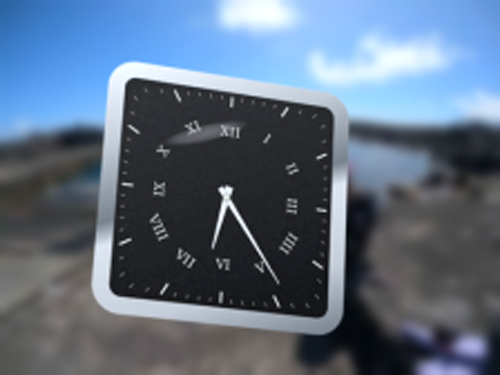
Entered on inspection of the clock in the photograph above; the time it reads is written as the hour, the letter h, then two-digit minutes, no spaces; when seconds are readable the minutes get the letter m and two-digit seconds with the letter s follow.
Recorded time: 6h24
